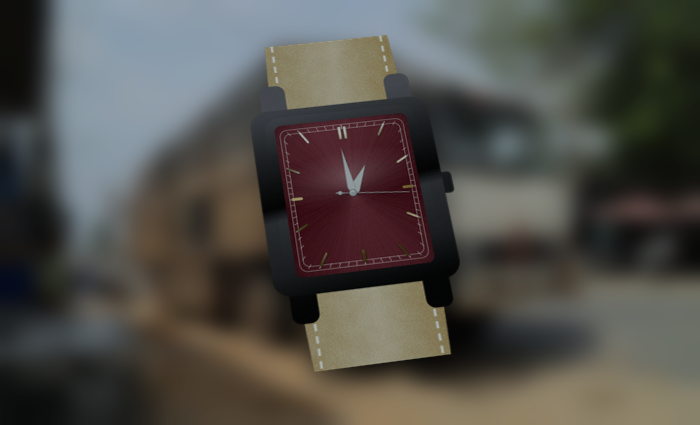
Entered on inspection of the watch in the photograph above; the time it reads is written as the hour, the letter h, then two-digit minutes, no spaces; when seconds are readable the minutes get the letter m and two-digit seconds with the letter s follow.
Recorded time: 12h59m16s
